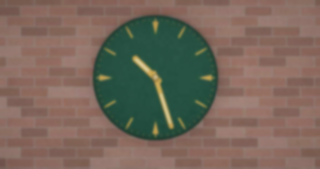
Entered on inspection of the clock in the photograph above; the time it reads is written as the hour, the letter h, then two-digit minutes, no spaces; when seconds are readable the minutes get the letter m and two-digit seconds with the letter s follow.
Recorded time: 10h27
